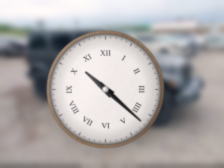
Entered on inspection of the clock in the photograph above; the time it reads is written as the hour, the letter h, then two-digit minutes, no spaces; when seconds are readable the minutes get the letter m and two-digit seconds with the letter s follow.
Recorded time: 10h22
